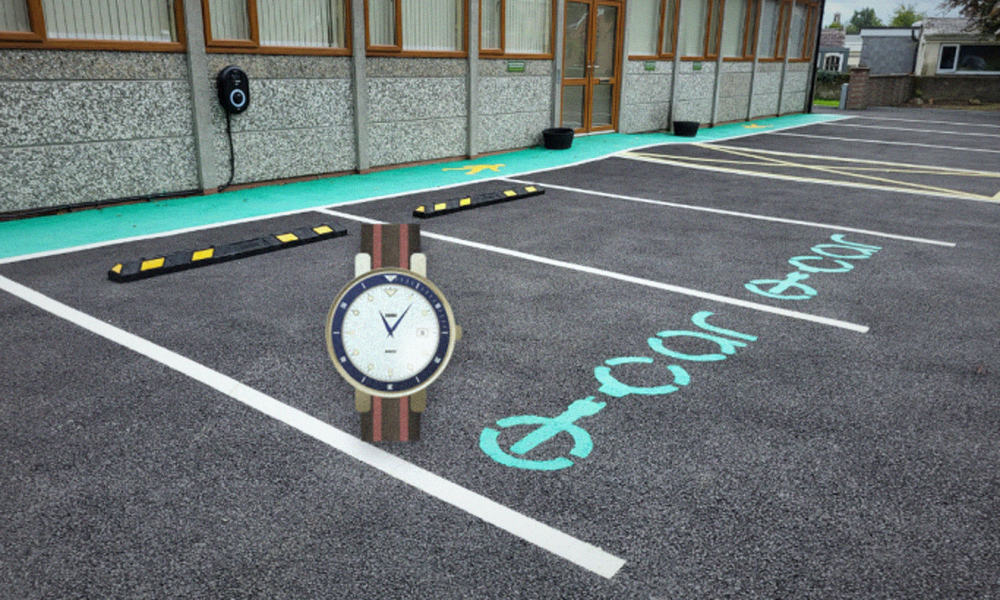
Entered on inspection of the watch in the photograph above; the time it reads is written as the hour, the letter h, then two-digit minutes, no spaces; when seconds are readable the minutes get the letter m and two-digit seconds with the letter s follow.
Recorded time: 11h06
